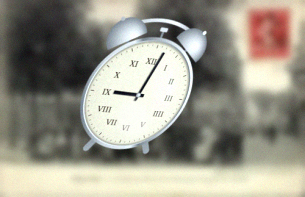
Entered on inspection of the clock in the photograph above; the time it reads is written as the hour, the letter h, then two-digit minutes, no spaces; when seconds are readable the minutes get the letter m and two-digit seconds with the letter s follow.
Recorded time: 9h02
